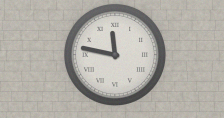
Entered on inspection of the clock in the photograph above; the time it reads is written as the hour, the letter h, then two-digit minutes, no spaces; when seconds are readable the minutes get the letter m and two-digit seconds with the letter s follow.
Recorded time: 11h47
